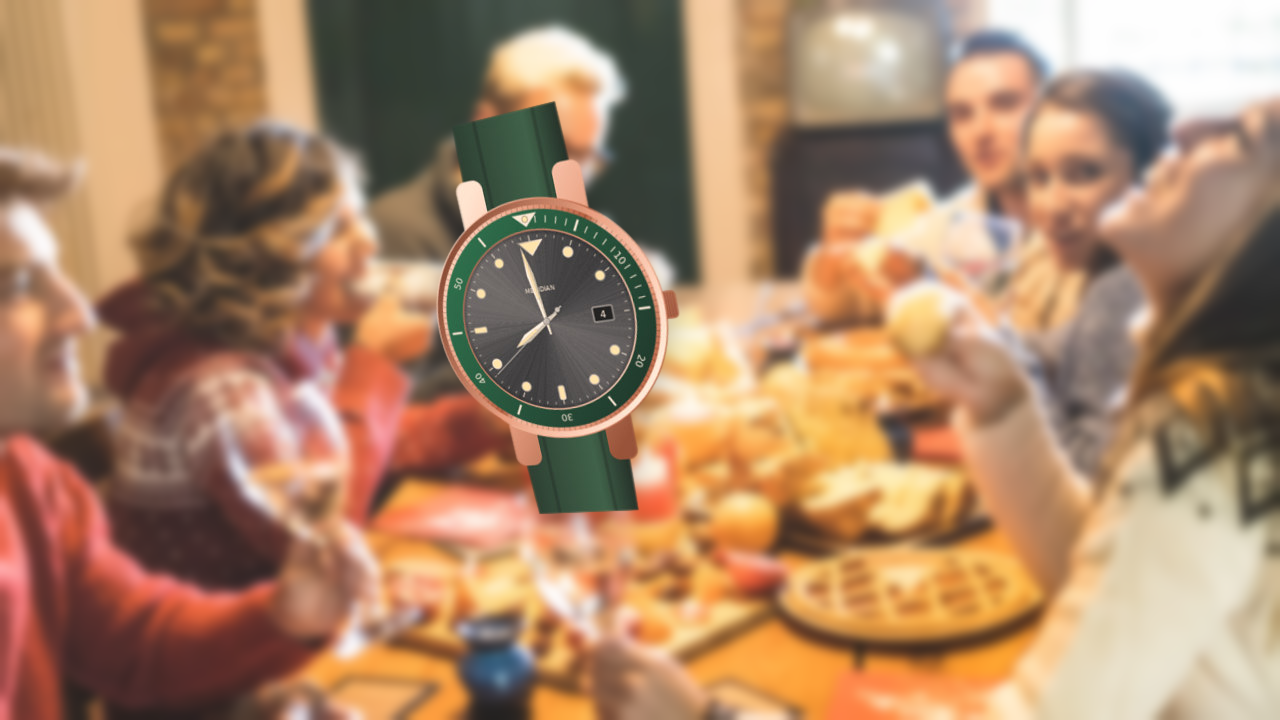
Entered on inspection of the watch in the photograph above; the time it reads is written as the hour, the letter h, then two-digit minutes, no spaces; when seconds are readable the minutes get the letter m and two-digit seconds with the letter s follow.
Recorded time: 7h58m39s
